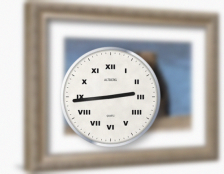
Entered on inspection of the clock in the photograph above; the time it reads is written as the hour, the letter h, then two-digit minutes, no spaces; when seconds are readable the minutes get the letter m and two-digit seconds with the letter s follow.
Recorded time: 2h44
